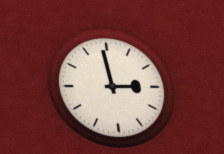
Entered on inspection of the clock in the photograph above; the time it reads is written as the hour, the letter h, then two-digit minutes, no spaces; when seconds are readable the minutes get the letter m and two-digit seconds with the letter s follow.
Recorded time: 2h59
